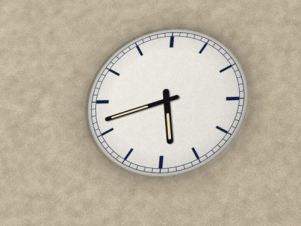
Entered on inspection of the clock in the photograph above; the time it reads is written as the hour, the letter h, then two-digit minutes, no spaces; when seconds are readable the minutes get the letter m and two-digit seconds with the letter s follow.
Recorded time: 5h42
